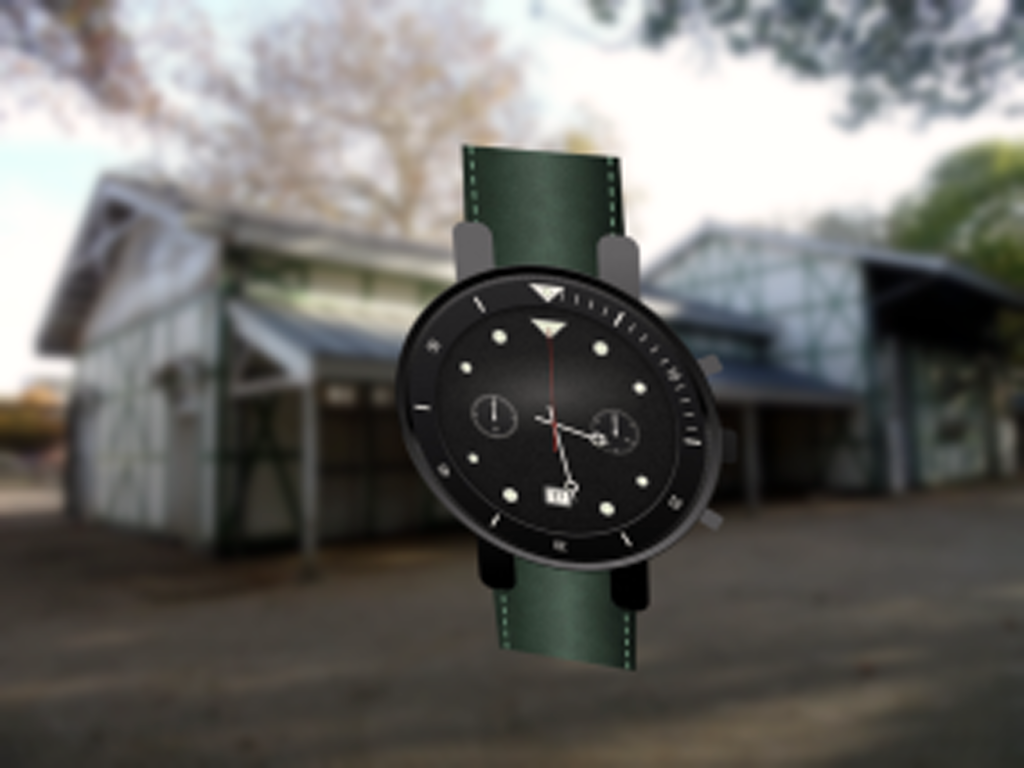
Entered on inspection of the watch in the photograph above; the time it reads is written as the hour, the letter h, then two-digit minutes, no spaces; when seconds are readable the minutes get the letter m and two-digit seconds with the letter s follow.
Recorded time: 3h28
